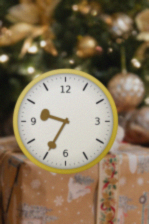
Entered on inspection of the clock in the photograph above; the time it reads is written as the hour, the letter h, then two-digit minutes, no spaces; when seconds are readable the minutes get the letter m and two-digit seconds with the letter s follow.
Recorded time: 9h35
